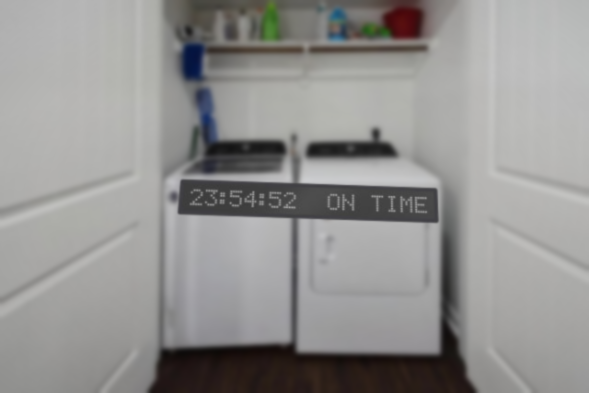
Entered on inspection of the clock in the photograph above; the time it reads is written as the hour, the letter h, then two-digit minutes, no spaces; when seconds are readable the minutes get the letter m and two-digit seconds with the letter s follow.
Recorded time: 23h54m52s
